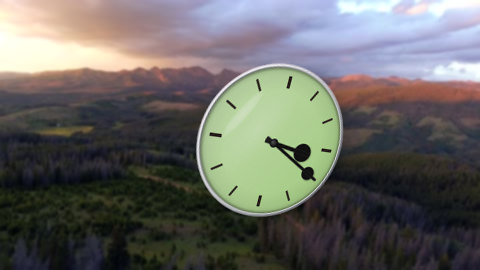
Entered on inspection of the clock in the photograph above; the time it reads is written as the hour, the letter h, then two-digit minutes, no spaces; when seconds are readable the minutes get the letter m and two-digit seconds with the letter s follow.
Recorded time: 3h20
